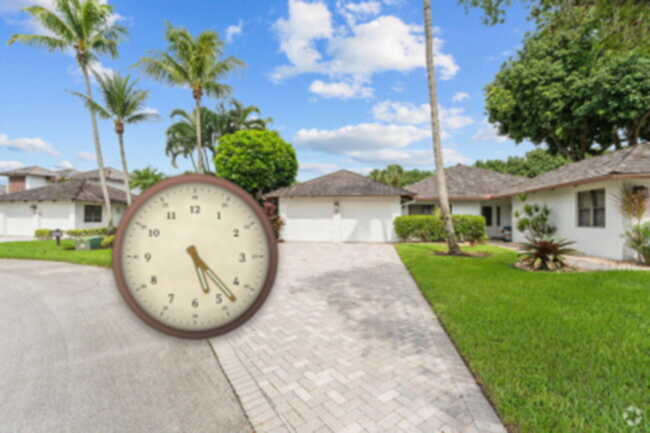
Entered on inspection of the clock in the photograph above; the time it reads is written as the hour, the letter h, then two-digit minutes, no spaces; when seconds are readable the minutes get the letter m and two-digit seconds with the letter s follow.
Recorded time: 5h23
